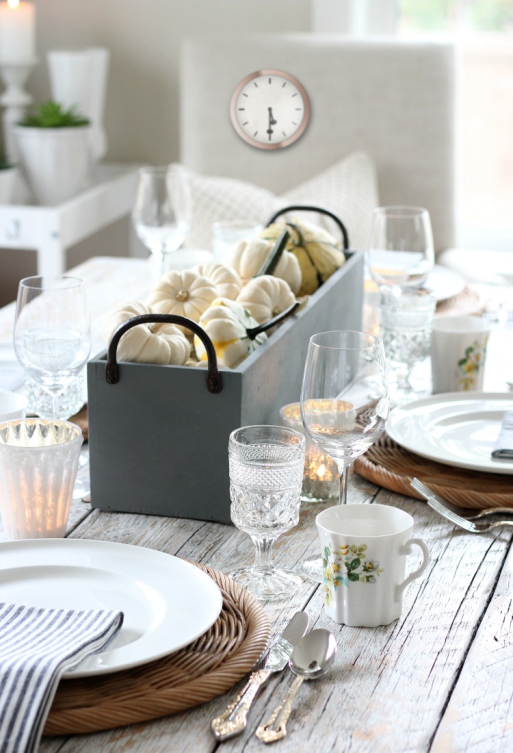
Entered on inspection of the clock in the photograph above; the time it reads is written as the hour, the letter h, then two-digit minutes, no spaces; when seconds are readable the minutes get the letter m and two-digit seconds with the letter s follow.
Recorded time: 5h30
